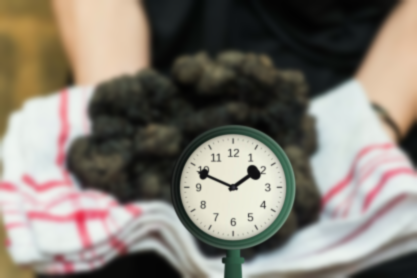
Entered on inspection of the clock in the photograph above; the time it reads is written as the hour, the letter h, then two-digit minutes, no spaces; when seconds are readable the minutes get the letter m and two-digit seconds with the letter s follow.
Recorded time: 1h49
